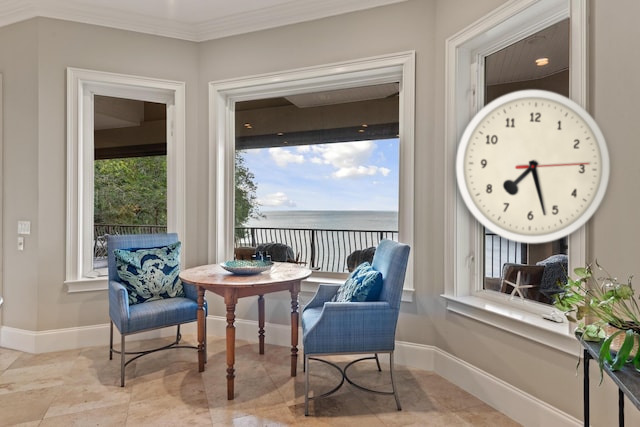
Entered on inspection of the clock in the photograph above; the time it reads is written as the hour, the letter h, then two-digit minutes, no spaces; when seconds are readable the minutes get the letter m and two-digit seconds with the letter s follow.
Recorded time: 7h27m14s
